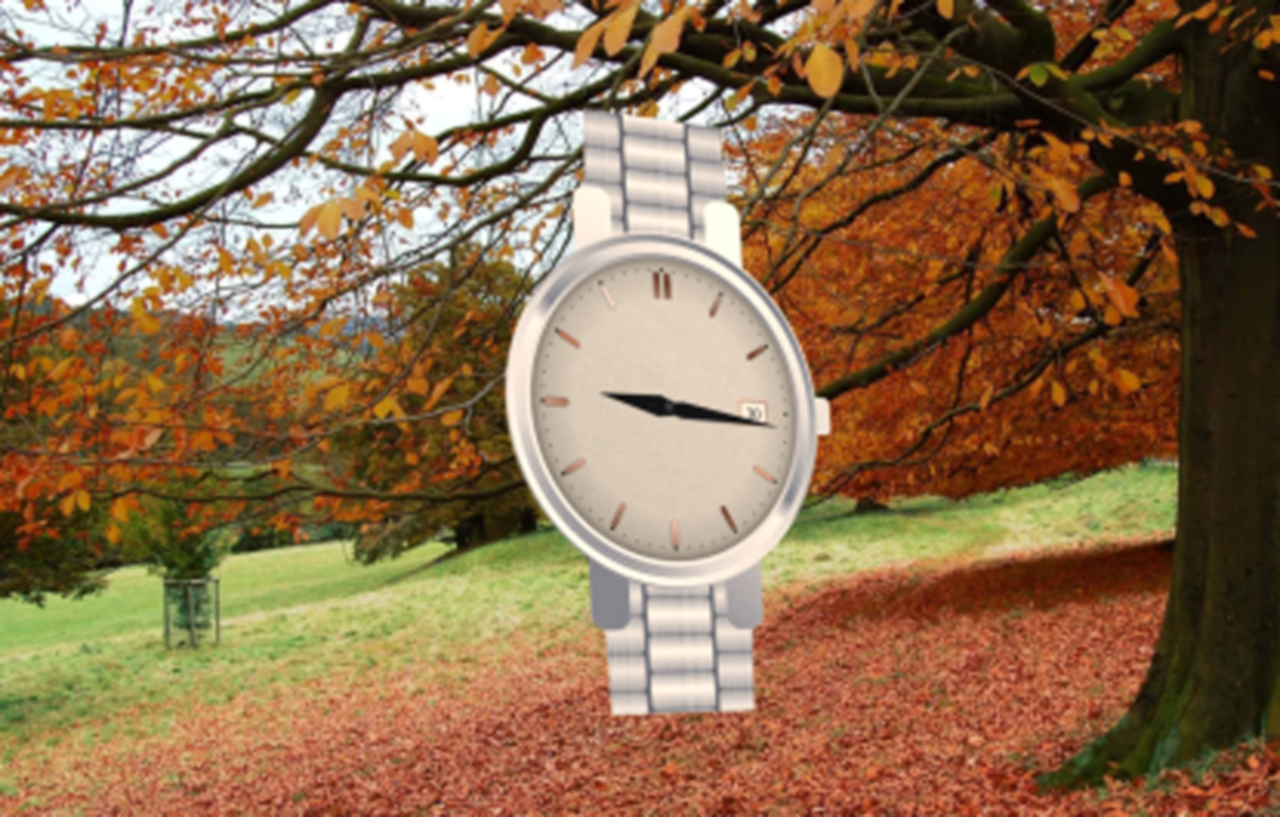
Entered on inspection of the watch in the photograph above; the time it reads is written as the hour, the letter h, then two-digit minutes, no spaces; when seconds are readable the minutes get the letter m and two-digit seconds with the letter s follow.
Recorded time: 9h16
